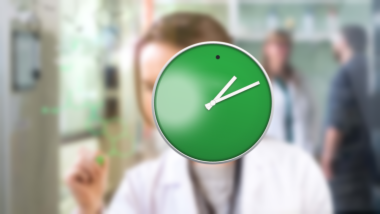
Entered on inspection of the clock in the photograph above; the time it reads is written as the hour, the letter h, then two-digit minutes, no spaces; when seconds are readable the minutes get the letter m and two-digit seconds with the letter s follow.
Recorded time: 1h10
